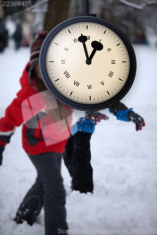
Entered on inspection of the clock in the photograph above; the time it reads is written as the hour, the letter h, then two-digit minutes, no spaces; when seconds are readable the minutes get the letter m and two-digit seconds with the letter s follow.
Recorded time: 12h58
